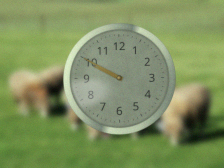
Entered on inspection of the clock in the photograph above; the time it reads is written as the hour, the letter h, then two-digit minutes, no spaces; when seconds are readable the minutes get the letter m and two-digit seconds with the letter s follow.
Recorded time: 9h50
